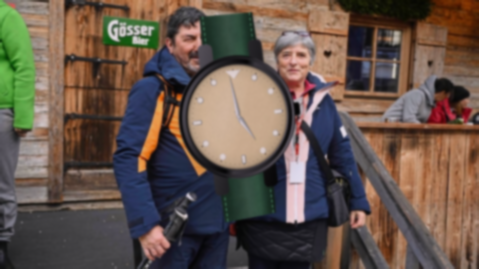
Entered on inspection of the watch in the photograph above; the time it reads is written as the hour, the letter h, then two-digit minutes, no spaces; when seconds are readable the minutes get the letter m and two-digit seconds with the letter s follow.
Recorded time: 4h59
